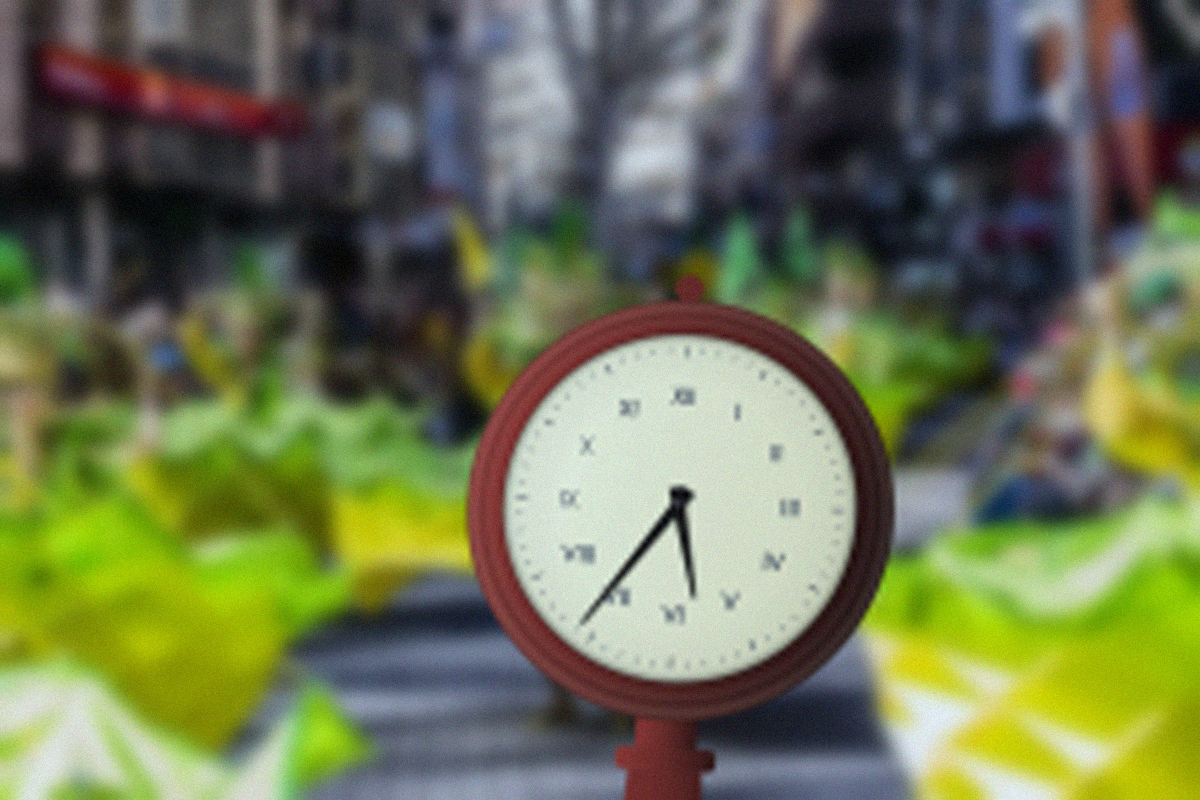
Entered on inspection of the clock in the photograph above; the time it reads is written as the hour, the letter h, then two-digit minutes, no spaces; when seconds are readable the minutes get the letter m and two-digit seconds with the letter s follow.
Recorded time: 5h36
